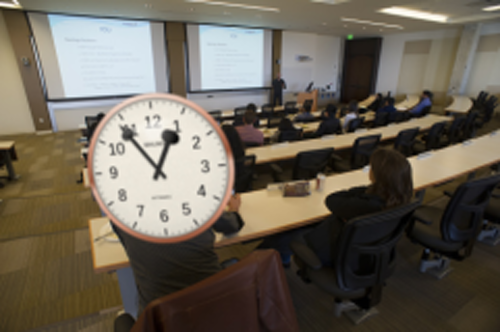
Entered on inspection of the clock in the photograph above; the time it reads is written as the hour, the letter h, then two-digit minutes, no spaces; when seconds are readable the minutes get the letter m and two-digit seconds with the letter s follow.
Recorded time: 12h54
